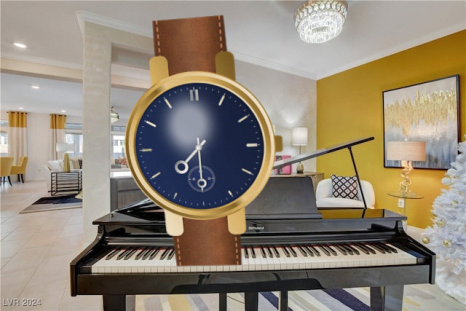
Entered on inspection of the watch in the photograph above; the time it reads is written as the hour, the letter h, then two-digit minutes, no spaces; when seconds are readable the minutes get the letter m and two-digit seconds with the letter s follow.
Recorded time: 7h30
